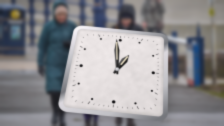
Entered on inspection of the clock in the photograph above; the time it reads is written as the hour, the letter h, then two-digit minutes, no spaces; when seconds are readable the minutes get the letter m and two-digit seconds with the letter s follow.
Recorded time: 12h59
